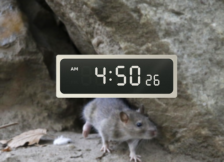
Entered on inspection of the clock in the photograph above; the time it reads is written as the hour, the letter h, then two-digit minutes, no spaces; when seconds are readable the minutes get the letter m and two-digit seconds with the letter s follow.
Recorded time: 4h50m26s
